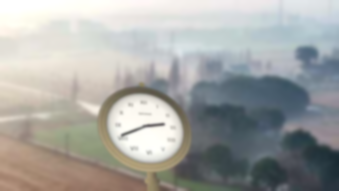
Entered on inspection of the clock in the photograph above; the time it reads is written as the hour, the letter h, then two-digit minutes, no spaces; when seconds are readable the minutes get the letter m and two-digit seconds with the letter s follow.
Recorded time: 2h41
